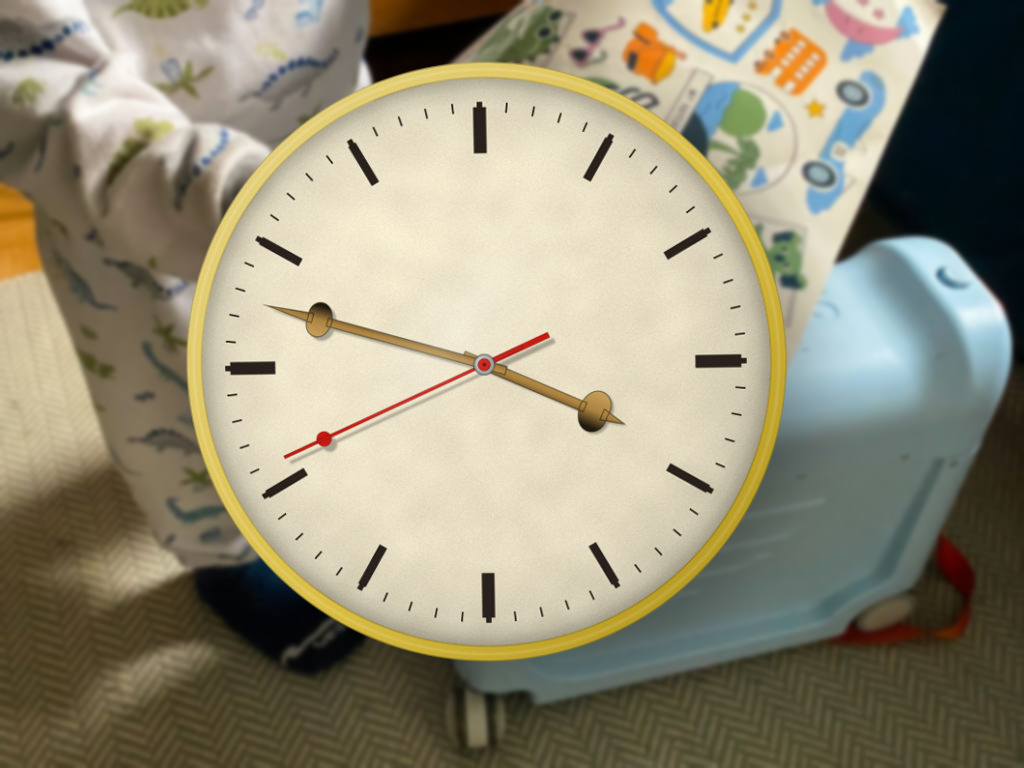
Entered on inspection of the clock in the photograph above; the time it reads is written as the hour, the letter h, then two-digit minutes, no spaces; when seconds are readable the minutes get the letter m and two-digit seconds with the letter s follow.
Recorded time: 3h47m41s
